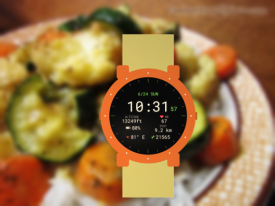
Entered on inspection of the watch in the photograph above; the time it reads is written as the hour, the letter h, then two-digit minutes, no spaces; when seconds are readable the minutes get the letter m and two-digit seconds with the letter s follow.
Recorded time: 10h31
